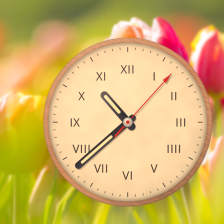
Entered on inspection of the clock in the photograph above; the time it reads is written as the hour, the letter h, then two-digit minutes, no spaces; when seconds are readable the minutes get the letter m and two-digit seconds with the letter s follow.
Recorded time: 10h38m07s
